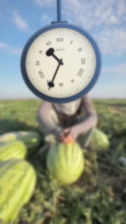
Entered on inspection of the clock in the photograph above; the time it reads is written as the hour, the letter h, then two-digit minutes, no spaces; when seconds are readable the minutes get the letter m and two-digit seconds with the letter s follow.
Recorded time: 10h34
